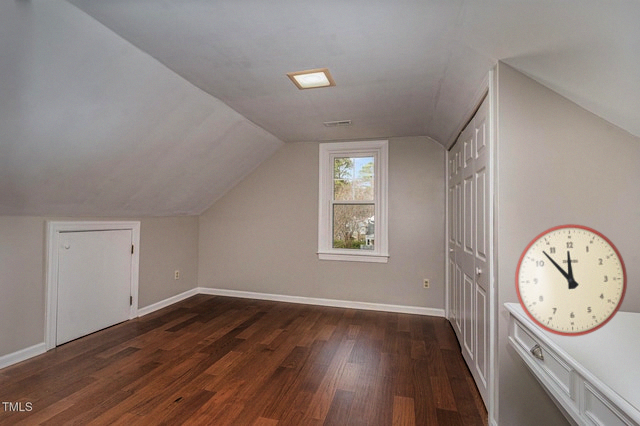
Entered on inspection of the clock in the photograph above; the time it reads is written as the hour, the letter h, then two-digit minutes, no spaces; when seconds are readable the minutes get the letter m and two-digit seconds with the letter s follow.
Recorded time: 11h53
